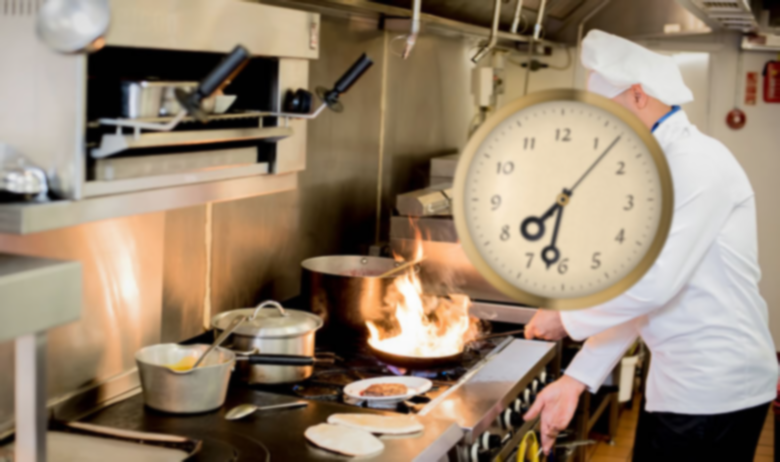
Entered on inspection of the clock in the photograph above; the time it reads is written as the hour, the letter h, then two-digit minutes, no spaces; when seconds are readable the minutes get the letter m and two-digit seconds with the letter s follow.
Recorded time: 7h32m07s
